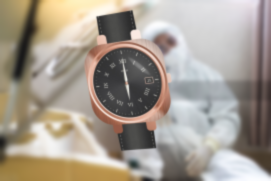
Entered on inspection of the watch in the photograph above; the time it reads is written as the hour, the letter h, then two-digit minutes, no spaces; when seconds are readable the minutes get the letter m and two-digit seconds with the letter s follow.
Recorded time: 6h00
